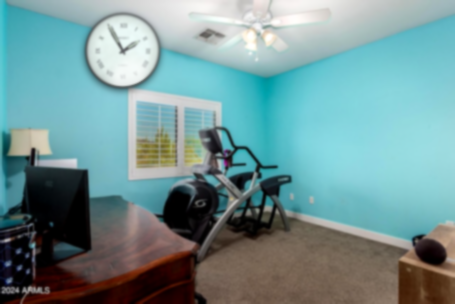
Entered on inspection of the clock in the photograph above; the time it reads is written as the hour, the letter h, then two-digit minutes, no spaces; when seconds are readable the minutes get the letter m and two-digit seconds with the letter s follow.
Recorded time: 1h55
